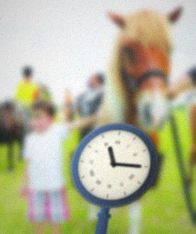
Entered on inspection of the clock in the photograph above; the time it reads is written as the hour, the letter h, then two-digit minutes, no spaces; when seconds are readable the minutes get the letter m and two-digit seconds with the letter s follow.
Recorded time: 11h15
